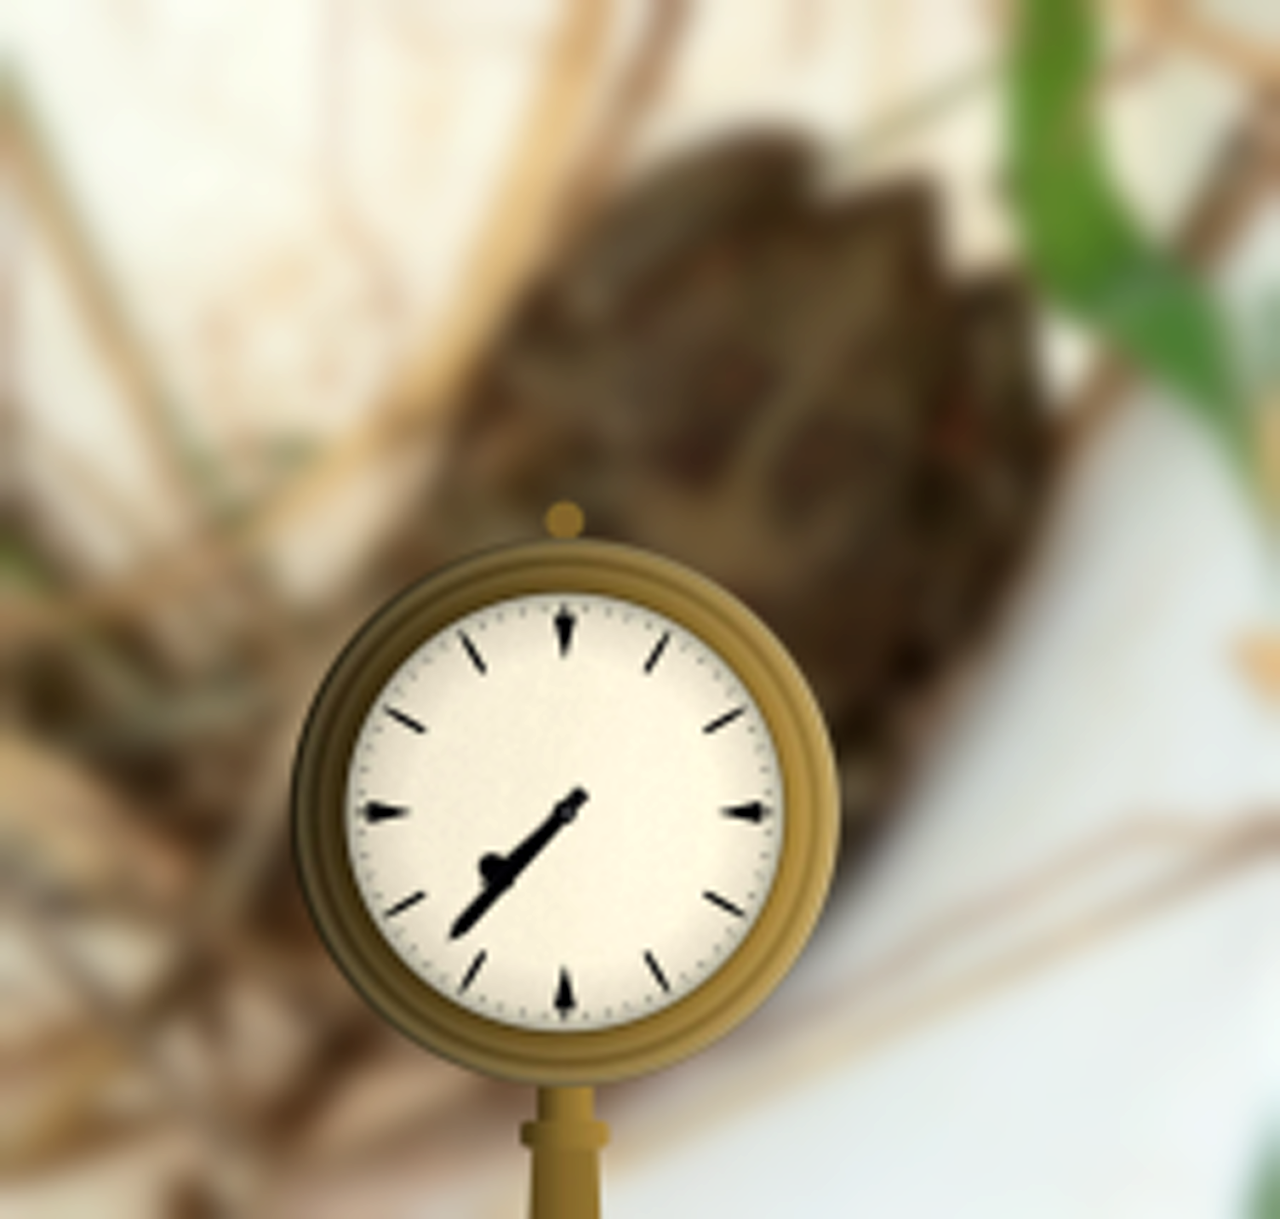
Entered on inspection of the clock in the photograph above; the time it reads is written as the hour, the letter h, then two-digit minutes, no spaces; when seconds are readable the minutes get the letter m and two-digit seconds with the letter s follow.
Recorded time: 7h37
